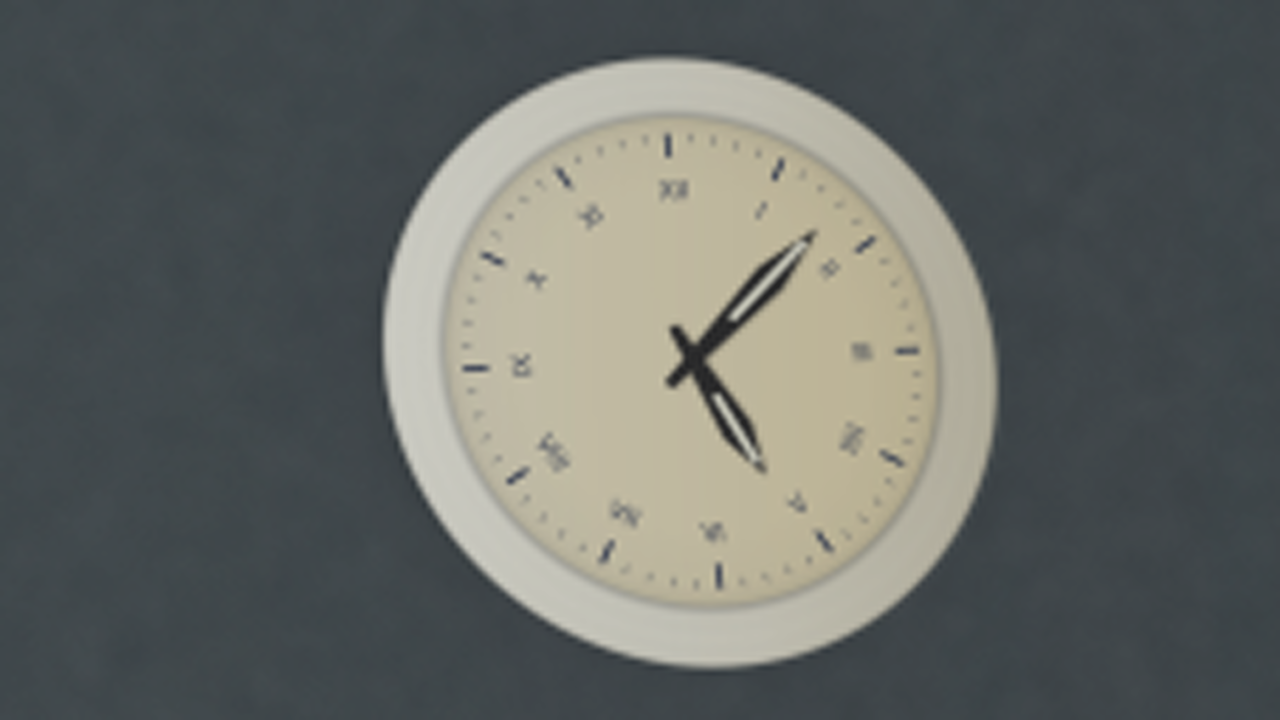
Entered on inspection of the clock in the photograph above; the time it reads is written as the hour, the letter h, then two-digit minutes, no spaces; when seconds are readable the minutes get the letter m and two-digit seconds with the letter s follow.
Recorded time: 5h08
